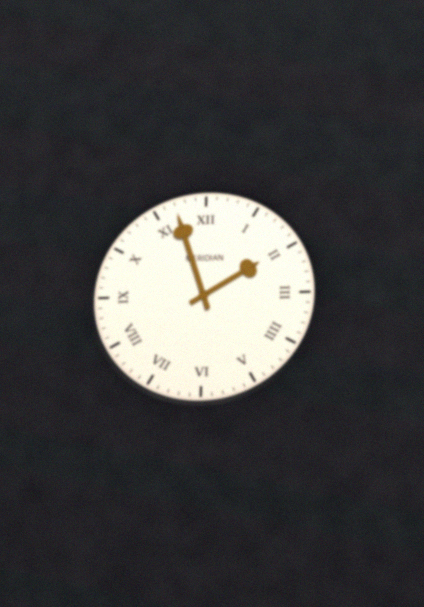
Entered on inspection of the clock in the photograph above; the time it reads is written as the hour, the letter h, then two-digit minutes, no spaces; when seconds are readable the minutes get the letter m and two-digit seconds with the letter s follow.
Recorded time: 1h57
